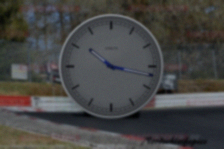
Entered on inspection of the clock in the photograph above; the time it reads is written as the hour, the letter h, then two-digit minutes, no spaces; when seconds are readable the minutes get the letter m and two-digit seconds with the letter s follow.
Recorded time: 10h17
